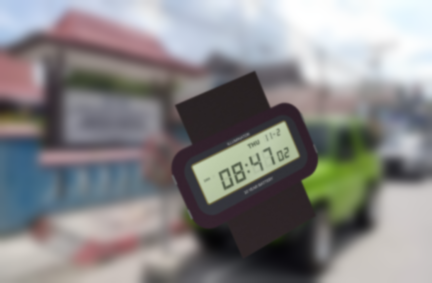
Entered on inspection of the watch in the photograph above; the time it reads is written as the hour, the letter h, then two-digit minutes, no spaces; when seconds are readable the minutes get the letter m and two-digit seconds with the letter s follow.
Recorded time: 8h47
